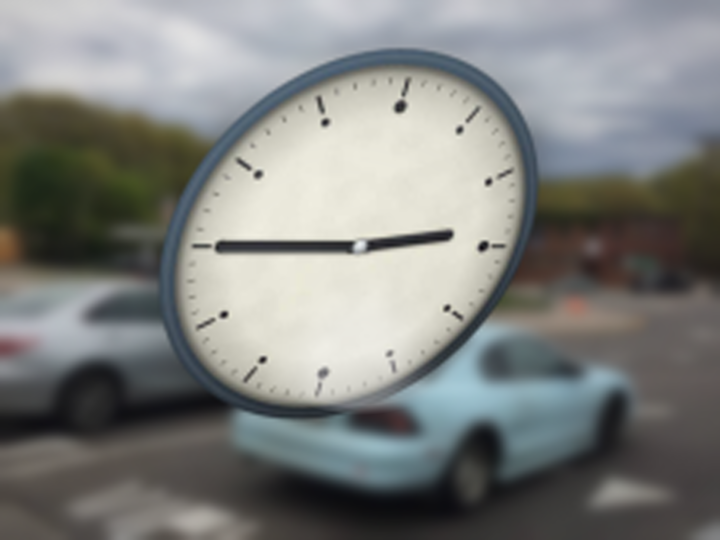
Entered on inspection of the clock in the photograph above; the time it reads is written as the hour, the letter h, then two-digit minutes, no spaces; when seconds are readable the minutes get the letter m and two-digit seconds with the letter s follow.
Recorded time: 2h45
